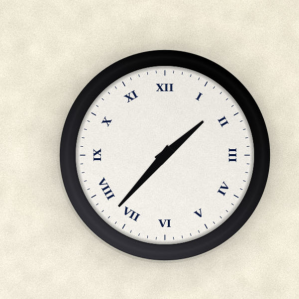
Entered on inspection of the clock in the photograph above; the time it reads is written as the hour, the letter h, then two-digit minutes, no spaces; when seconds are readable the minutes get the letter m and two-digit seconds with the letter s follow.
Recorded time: 1h37
